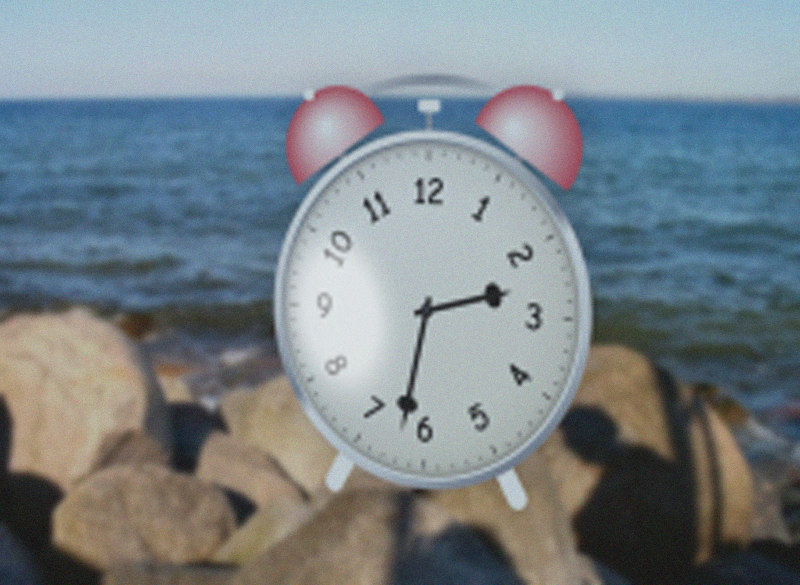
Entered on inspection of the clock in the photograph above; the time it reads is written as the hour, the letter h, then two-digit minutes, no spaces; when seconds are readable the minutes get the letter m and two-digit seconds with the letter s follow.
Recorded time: 2h32
